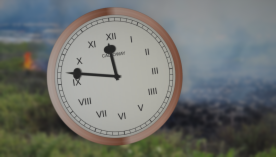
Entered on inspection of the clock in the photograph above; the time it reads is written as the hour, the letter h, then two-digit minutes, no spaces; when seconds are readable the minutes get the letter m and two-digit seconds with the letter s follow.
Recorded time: 11h47
